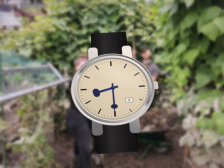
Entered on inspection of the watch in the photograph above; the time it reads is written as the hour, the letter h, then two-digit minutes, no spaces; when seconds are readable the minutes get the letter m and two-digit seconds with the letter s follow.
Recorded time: 8h30
